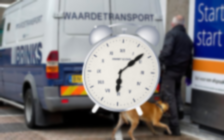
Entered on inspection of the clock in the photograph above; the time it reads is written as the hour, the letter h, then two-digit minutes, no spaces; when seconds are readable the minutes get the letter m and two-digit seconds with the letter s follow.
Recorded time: 6h08
